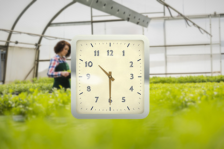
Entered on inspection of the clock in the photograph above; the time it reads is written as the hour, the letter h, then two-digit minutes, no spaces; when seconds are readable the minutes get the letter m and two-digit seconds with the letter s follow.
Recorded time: 10h30
